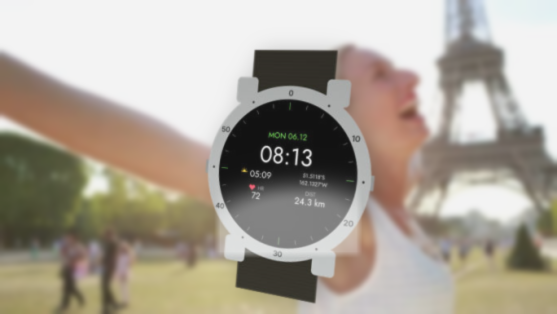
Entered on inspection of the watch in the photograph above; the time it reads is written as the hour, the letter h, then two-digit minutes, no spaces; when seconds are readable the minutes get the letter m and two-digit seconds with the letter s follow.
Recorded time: 8h13
